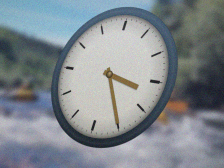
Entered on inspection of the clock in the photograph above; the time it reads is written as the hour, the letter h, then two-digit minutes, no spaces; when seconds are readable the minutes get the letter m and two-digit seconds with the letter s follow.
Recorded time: 3h25
